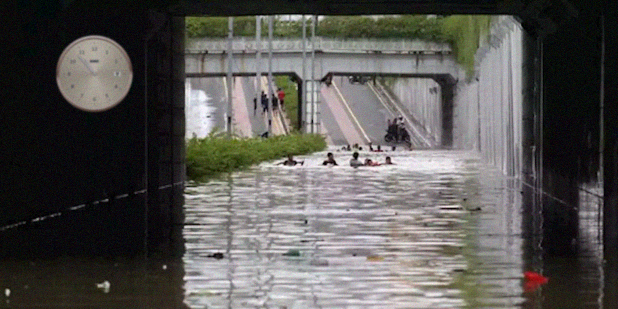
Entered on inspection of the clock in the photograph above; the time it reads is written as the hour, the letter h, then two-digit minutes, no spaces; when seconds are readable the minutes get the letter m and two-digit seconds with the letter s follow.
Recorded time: 10h53
